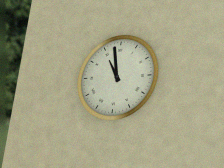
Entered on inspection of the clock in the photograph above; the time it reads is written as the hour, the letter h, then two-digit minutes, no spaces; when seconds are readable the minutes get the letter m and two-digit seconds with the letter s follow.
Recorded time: 10h58
